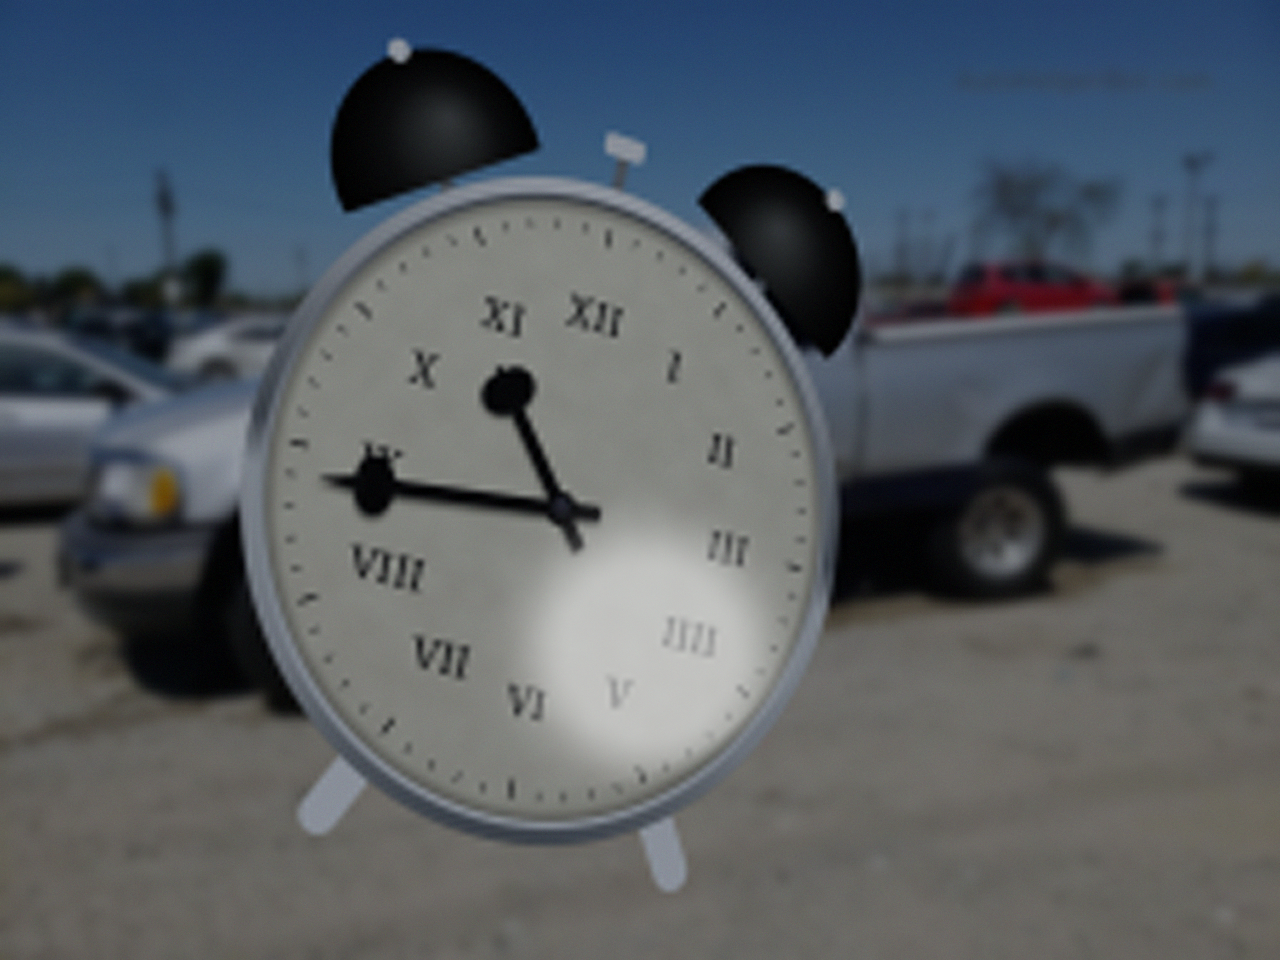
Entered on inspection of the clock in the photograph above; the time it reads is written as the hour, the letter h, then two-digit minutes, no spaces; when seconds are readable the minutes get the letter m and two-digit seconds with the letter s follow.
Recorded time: 10h44
